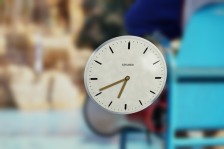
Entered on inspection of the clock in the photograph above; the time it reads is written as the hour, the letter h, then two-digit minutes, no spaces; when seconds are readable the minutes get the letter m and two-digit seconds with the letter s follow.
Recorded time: 6h41
